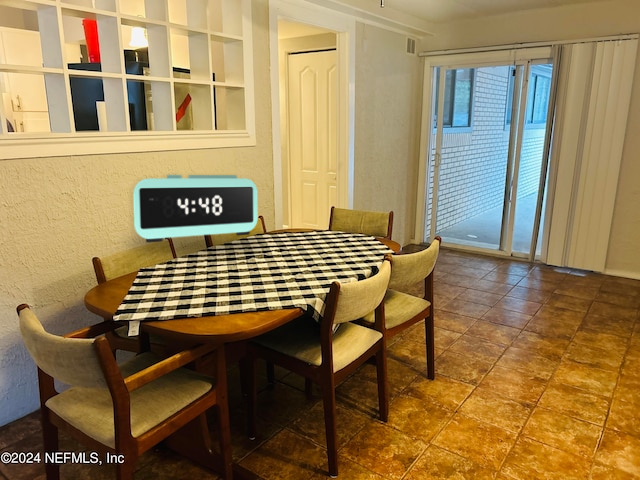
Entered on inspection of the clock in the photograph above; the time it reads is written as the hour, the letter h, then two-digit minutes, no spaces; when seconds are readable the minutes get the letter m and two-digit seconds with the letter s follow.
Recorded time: 4h48
